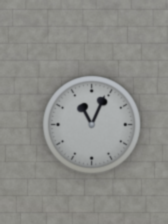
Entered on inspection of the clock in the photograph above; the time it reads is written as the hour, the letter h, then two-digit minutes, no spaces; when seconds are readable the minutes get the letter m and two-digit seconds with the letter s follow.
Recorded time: 11h04
